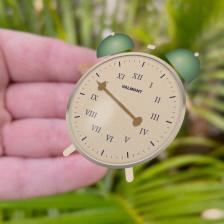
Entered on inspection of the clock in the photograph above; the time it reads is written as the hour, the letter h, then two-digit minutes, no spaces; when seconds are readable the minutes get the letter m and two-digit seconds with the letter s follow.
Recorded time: 3h49
